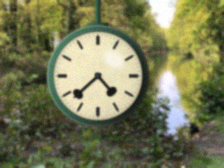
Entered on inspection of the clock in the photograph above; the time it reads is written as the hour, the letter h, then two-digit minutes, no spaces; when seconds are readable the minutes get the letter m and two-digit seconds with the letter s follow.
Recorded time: 4h38
